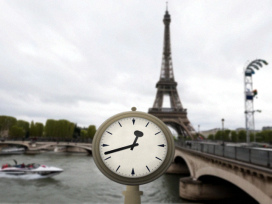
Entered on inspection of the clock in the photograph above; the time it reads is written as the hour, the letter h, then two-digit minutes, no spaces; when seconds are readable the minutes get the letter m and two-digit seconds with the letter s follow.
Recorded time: 12h42
